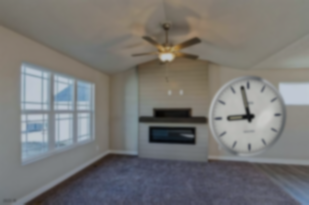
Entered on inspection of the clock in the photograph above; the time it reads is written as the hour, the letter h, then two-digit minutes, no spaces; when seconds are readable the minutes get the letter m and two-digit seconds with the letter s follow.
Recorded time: 8h58
